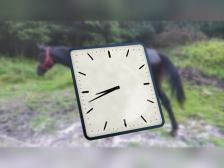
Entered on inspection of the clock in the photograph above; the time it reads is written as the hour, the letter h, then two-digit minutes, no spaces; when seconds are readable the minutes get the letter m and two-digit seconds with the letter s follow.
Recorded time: 8h42
